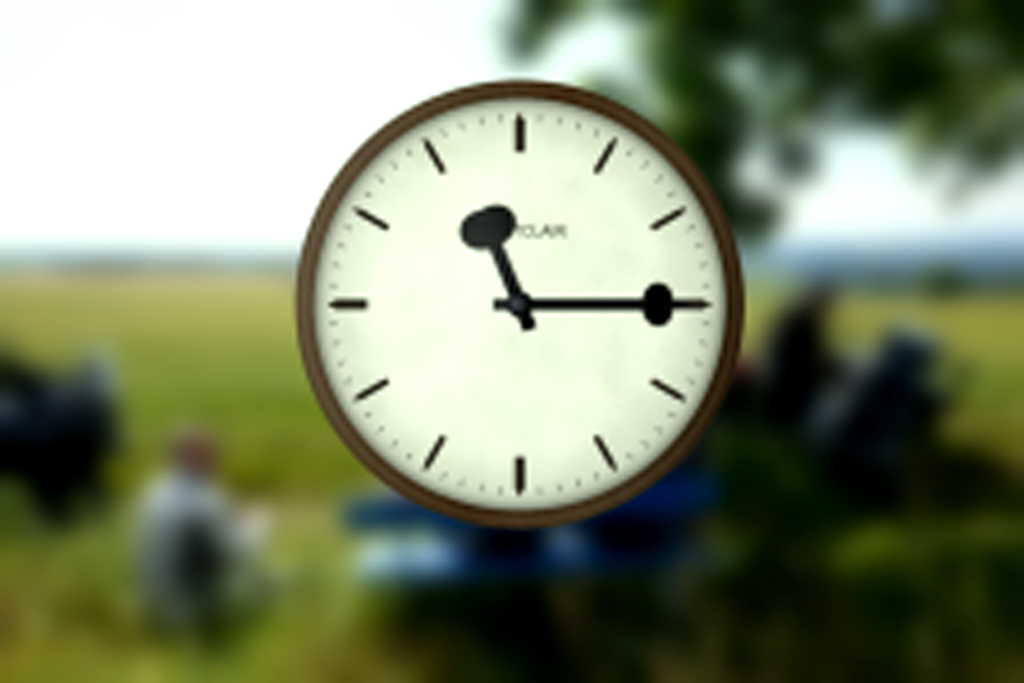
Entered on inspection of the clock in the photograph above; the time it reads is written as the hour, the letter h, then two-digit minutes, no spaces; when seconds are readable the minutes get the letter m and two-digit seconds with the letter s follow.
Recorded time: 11h15
